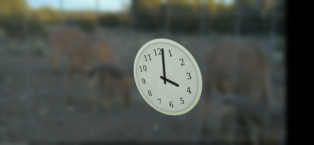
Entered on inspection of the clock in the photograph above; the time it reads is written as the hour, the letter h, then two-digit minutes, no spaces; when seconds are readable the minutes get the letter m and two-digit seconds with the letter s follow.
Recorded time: 4h02
